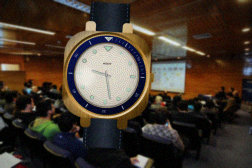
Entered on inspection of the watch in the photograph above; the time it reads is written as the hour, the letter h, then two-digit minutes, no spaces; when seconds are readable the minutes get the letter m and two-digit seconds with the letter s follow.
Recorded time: 9h28
